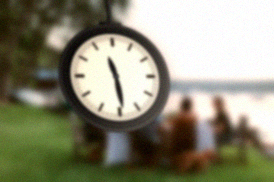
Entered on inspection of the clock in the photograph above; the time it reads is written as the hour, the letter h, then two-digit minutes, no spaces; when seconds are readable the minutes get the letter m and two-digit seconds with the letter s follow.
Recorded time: 11h29
